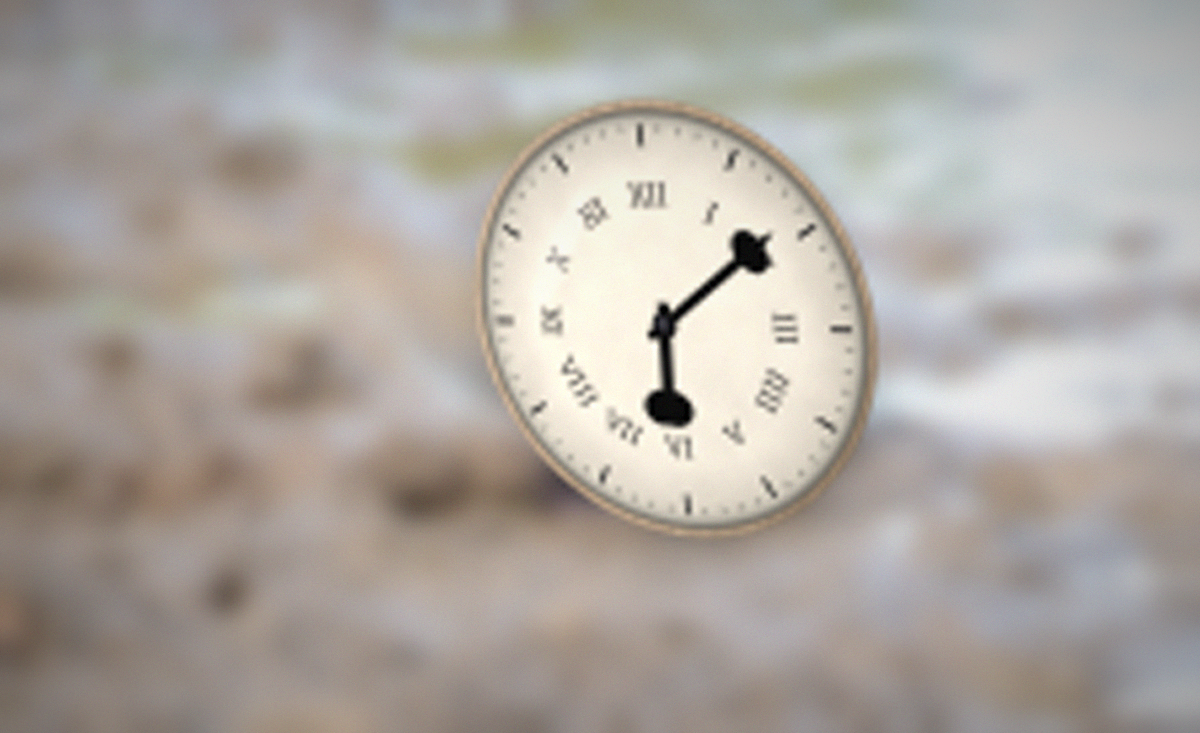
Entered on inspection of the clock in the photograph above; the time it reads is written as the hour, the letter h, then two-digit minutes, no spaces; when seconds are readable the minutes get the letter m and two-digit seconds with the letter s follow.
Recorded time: 6h09
